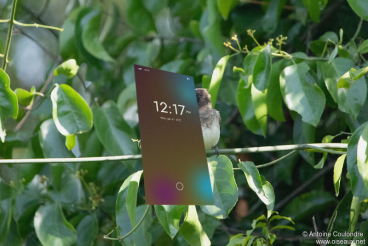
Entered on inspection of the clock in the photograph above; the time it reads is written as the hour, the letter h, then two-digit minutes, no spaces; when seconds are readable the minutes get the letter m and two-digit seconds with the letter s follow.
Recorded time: 12h17
